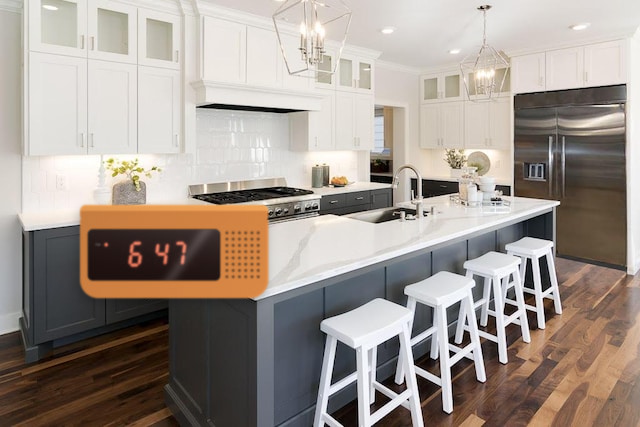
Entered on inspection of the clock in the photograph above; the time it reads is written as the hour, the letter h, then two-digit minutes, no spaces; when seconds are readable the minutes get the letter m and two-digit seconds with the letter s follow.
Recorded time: 6h47
